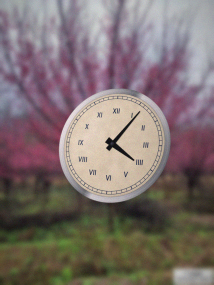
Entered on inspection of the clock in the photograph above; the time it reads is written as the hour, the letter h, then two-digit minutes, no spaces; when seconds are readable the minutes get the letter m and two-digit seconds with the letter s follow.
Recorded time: 4h06
